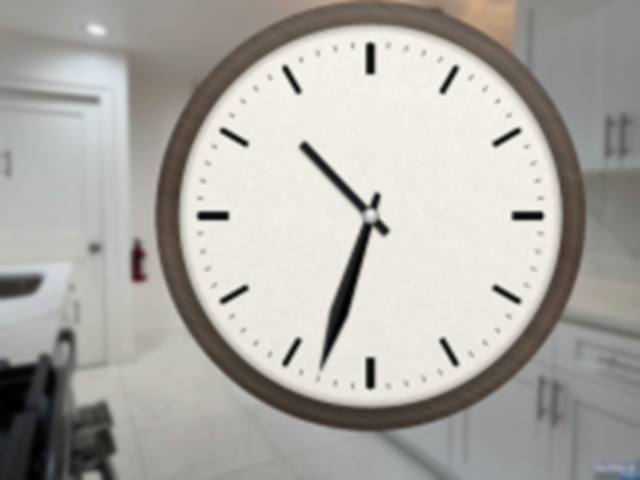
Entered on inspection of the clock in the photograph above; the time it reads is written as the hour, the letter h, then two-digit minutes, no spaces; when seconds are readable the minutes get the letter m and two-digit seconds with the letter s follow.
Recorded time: 10h33
